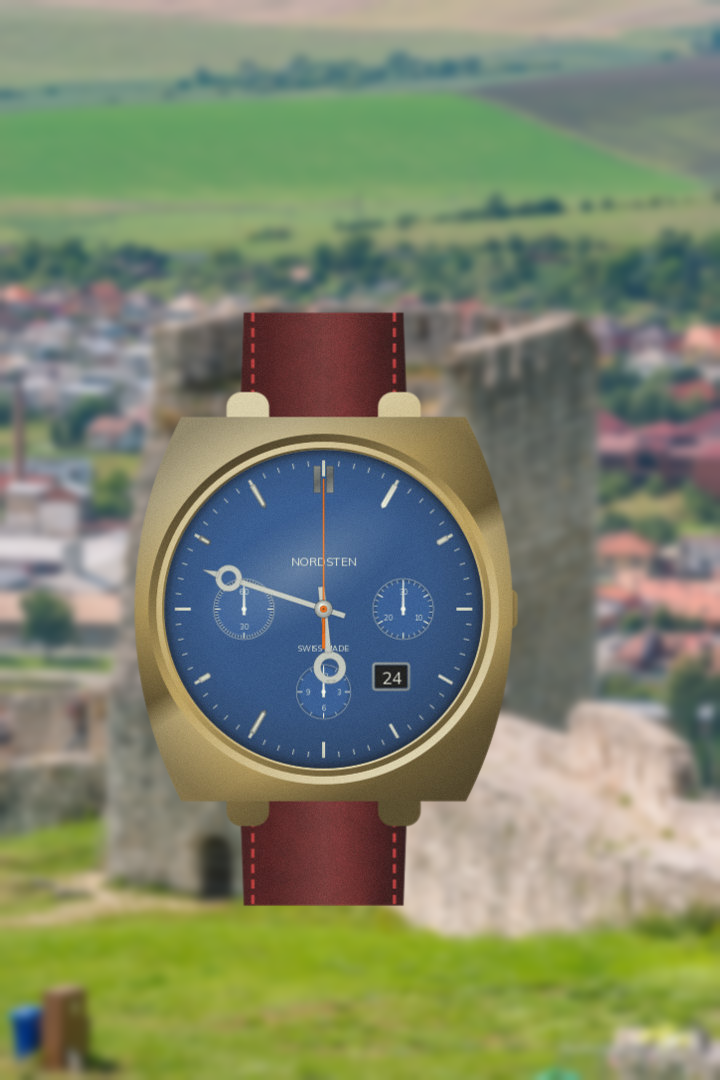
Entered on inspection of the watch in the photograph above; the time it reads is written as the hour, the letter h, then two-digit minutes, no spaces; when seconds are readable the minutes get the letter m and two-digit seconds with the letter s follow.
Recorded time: 5h48
